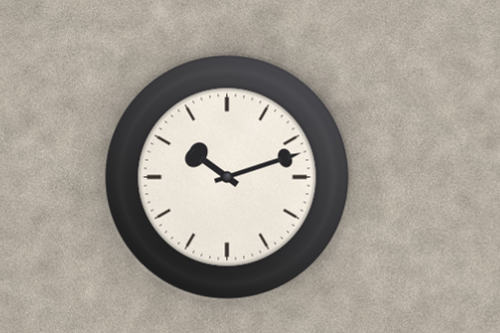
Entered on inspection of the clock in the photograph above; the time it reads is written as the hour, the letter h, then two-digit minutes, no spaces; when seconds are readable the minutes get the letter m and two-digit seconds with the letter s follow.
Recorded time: 10h12
